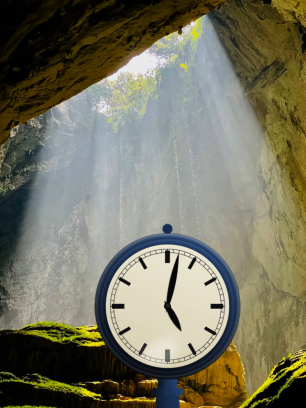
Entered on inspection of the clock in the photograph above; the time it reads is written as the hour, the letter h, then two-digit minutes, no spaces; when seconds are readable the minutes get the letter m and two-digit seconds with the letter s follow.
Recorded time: 5h02
